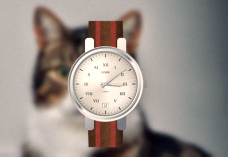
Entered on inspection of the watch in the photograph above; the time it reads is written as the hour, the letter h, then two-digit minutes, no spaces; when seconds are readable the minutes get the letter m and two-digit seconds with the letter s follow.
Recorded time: 3h09
